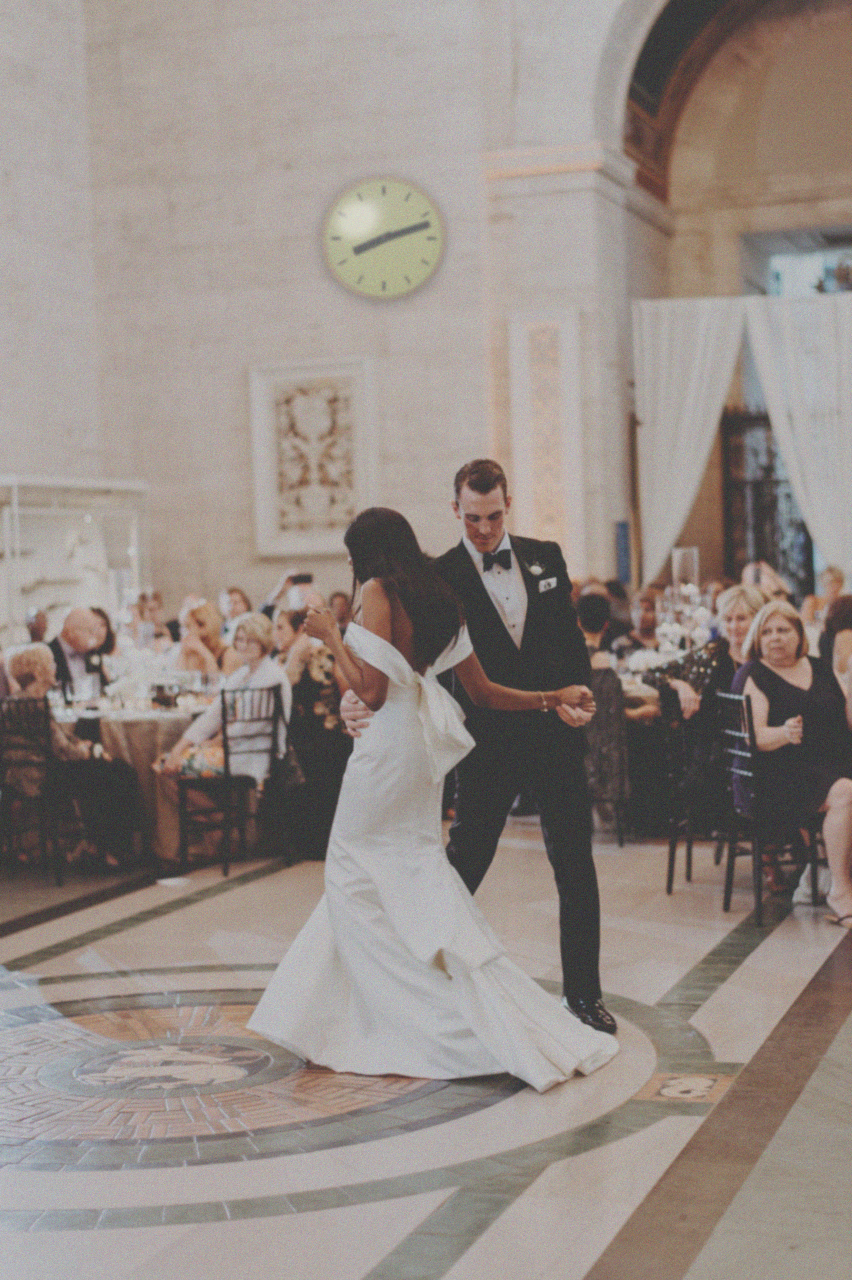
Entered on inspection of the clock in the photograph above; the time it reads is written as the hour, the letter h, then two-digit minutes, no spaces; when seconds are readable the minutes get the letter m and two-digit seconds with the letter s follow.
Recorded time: 8h12
